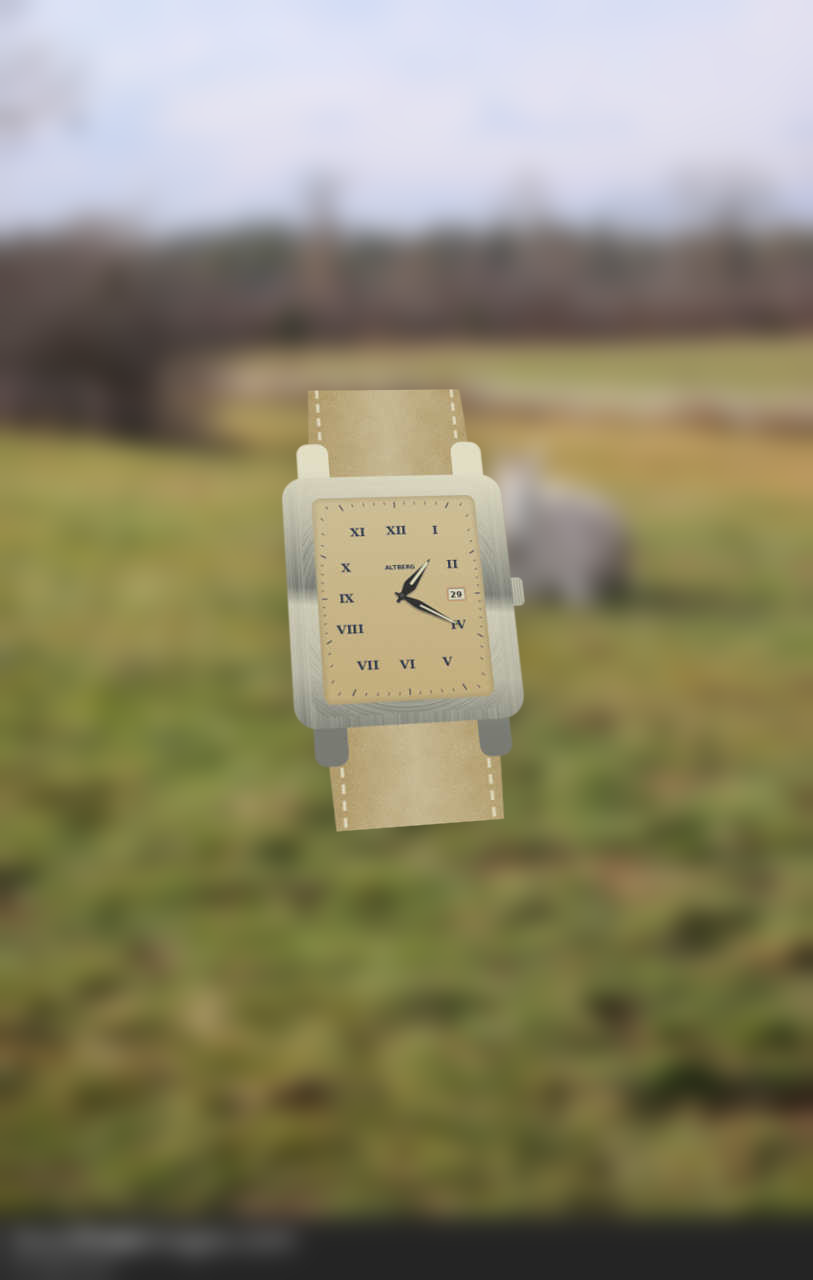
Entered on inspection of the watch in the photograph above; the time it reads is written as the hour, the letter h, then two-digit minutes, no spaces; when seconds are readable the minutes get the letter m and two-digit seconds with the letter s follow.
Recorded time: 1h20
